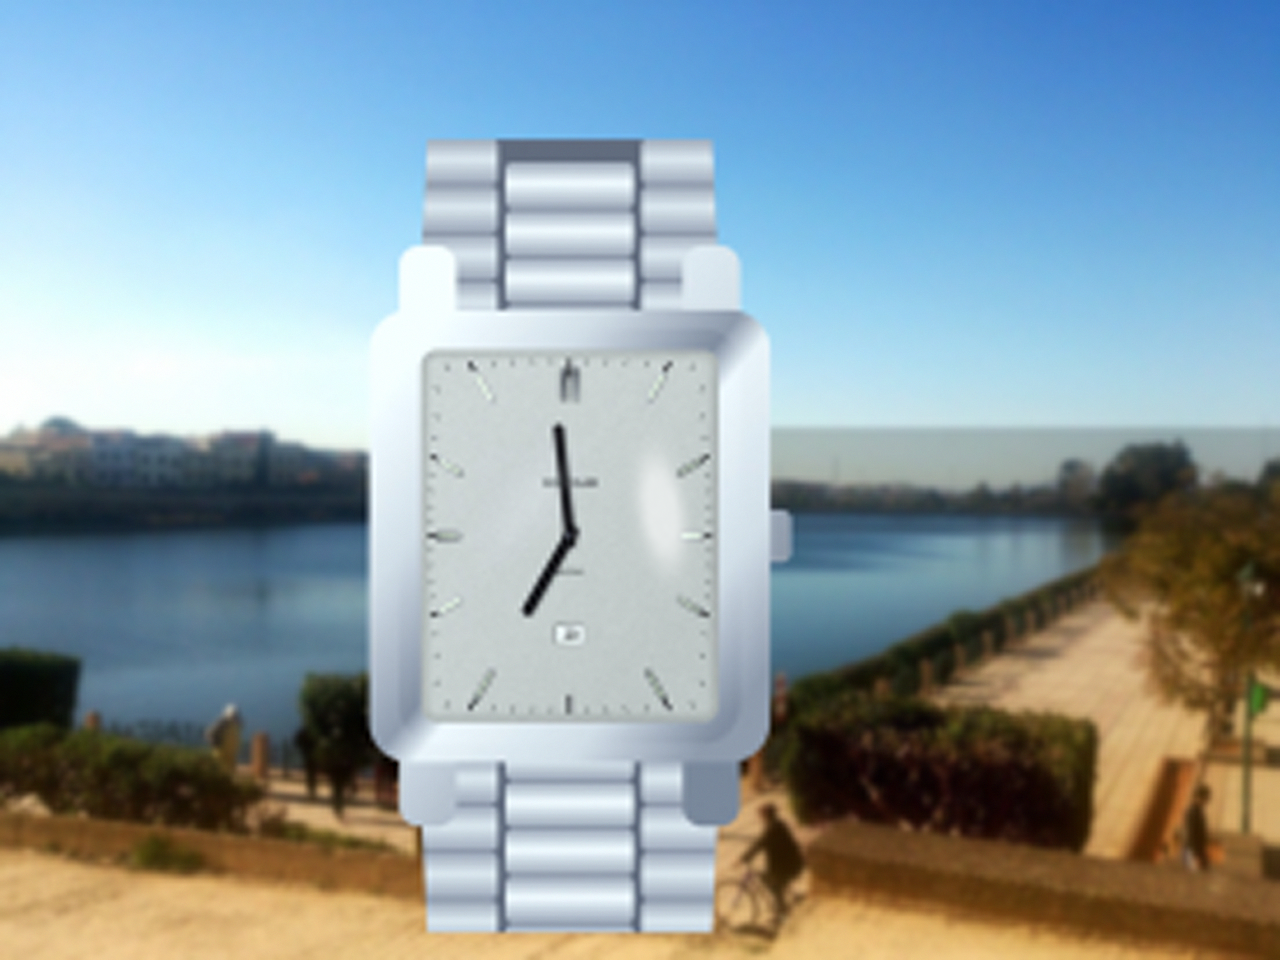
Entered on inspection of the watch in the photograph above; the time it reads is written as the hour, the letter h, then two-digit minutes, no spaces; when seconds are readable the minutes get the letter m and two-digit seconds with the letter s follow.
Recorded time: 6h59
